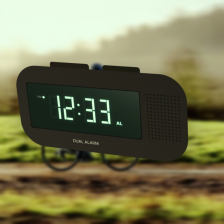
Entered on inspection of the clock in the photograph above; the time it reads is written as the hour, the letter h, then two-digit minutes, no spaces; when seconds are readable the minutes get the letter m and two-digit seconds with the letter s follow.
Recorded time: 12h33
